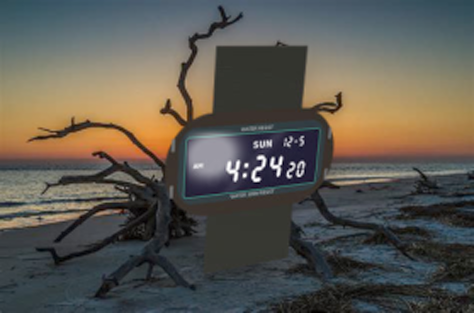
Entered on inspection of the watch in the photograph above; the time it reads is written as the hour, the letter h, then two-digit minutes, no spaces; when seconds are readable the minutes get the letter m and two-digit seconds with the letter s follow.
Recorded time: 4h24m20s
